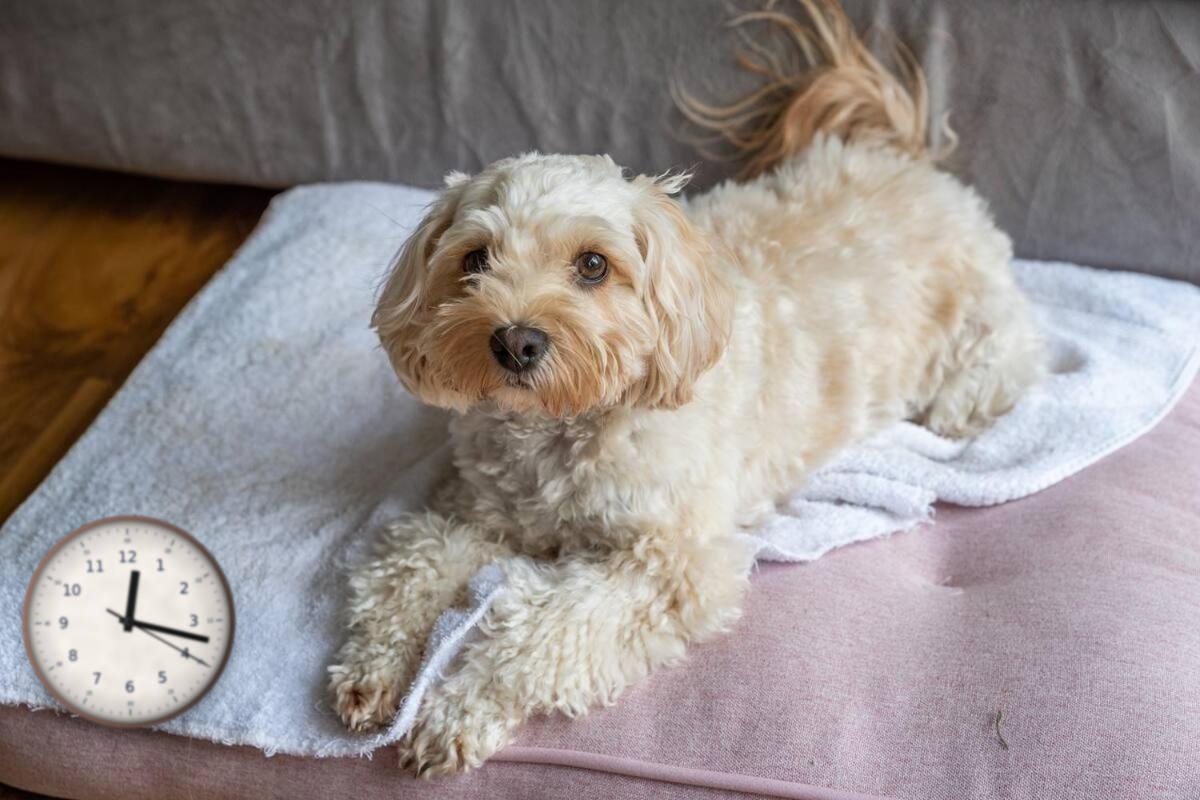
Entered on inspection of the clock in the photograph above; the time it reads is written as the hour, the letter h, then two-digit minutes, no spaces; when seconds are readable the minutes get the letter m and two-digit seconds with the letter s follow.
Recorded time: 12h17m20s
